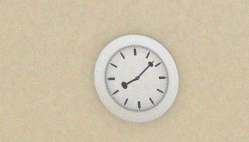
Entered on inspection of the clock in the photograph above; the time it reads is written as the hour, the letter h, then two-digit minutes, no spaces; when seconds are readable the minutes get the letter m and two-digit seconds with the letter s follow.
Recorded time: 8h08
